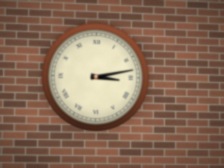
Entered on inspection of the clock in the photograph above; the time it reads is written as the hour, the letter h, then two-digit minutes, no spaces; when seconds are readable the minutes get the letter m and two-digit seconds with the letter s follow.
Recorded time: 3h13
